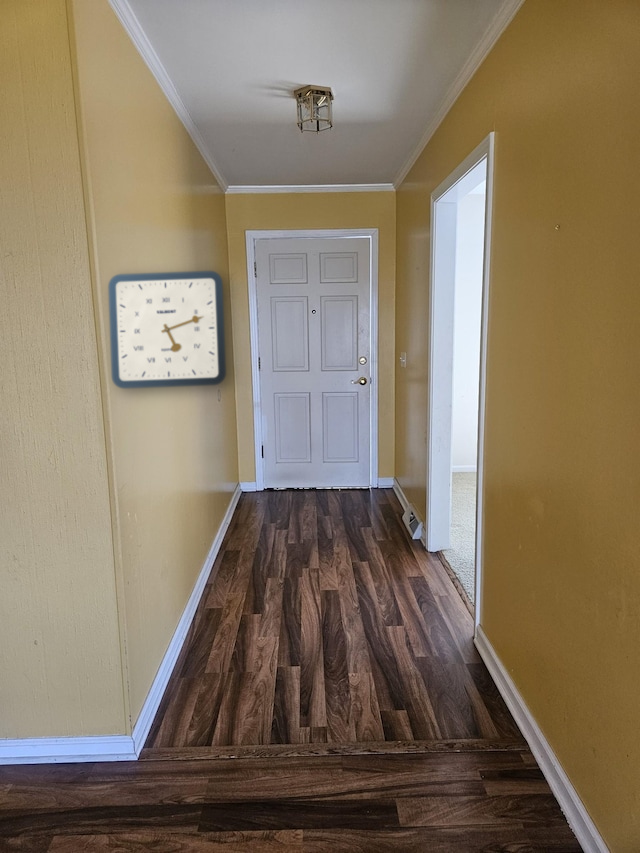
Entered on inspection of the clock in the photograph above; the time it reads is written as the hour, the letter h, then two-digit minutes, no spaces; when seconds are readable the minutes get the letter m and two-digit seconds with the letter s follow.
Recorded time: 5h12
